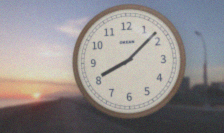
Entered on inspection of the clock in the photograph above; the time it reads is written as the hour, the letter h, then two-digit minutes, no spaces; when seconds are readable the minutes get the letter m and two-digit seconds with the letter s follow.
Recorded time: 8h08
